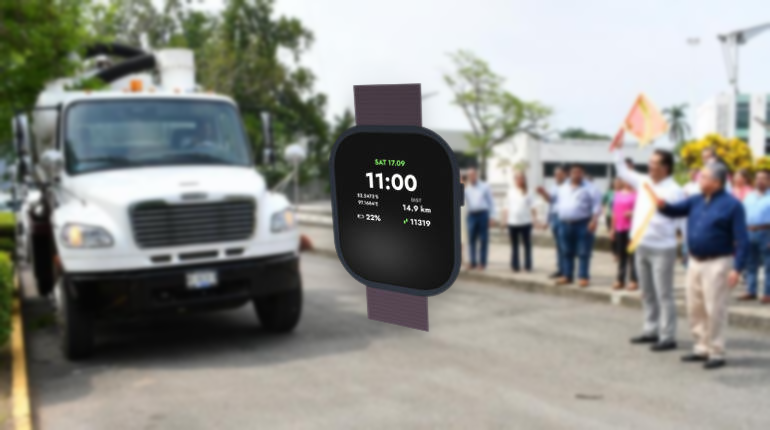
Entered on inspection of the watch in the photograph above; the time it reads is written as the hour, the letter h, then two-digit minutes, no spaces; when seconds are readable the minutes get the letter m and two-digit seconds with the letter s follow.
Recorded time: 11h00
